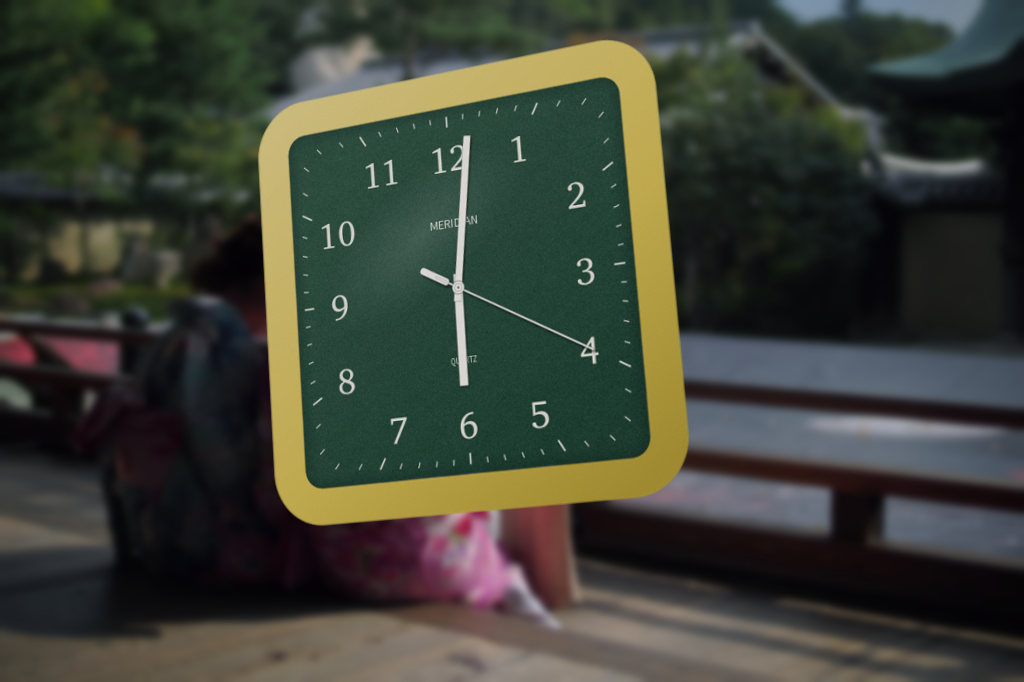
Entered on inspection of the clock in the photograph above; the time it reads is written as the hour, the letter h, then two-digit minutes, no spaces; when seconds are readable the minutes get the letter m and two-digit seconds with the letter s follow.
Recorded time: 6h01m20s
